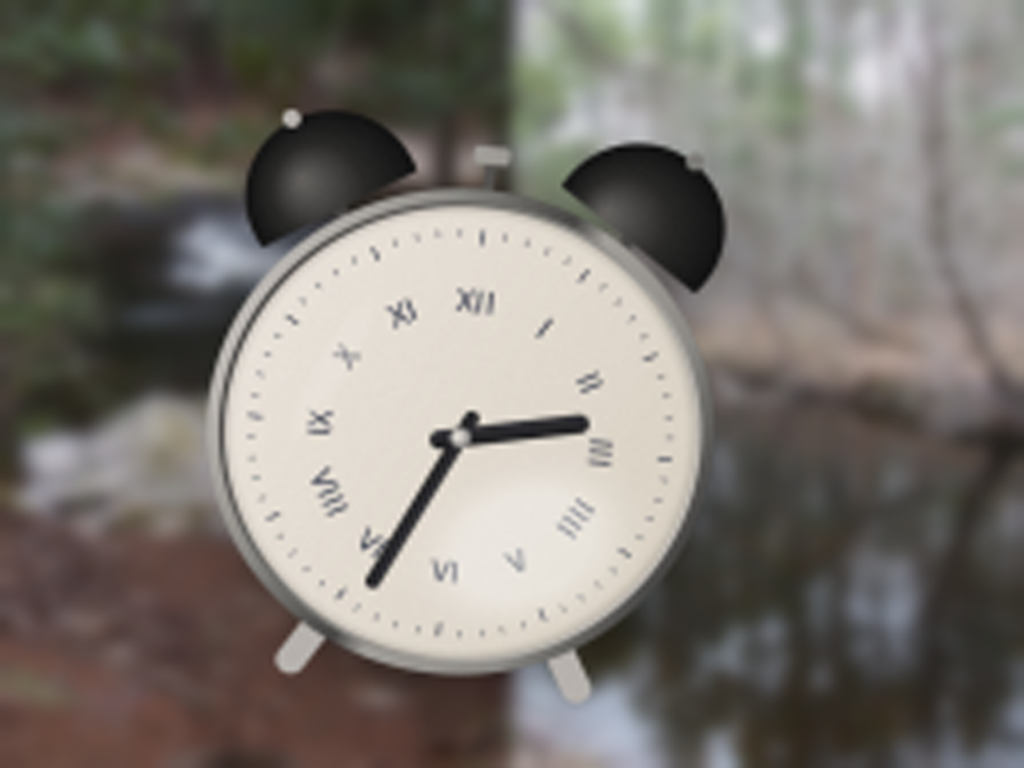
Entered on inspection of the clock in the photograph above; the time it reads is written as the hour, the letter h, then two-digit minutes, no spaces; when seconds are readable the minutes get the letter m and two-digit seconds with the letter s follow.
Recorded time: 2h34
